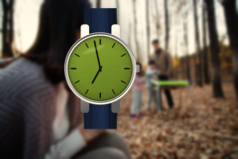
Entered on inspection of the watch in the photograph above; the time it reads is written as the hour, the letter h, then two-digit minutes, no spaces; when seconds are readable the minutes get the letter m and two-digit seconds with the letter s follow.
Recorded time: 6h58
